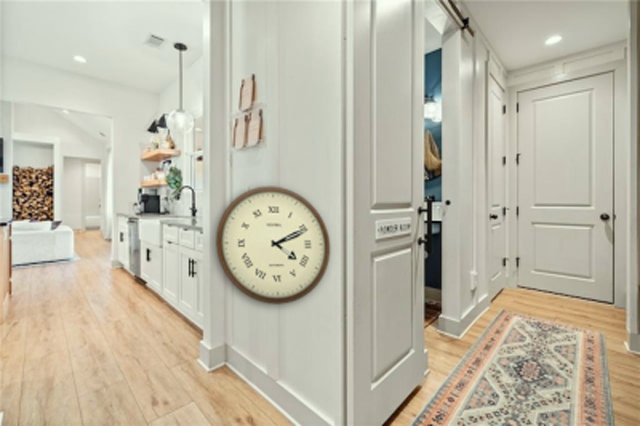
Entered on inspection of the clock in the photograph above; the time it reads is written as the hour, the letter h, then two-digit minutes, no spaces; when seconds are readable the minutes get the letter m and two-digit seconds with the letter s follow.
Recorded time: 4h11
